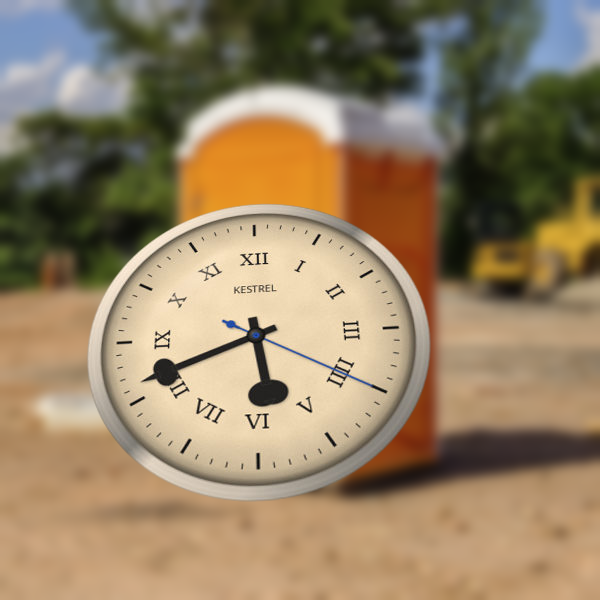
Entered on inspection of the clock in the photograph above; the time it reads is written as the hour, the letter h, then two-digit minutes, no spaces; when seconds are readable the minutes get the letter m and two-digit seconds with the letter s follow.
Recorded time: 5h41m20s
